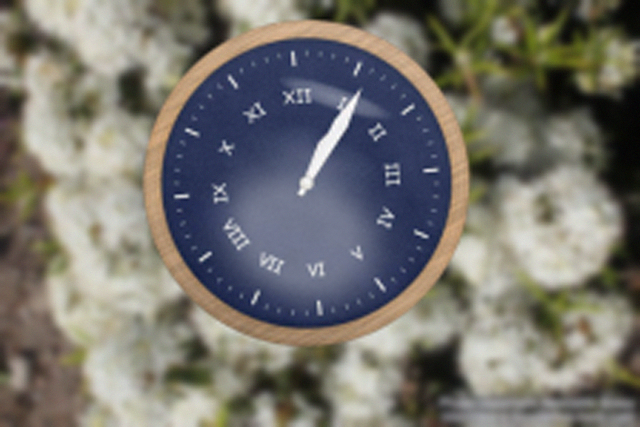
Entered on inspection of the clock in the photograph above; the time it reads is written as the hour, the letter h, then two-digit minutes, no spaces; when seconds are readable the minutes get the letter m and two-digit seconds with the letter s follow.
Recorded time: 1h06
